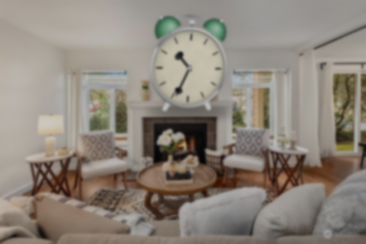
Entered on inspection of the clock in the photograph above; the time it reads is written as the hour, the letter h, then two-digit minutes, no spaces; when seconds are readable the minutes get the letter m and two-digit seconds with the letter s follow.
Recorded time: 10h34
